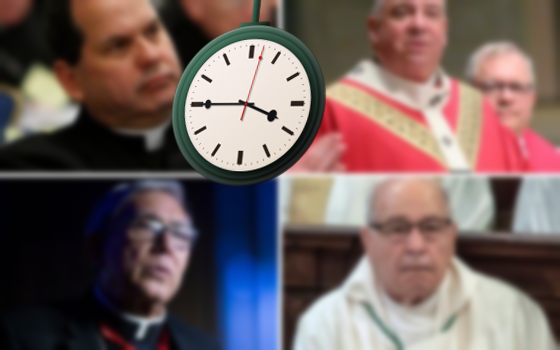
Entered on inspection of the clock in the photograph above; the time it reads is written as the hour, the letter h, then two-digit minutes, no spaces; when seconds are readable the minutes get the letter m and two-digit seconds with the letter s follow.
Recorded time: 3h45m02s
